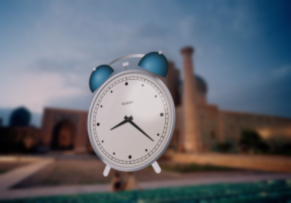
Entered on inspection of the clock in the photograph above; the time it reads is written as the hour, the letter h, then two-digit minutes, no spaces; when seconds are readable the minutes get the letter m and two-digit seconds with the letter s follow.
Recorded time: 8h22
